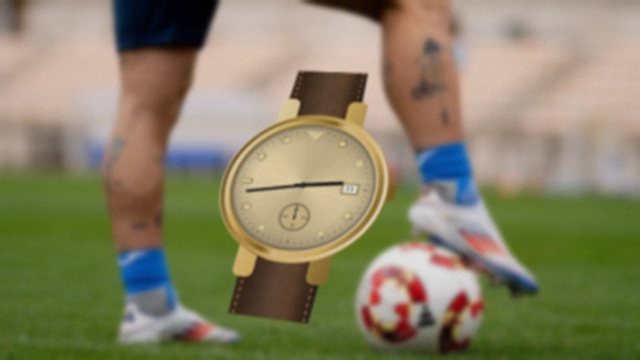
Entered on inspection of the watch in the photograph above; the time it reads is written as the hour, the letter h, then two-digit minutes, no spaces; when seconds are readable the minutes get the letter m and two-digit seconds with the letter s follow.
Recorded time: 2h43
